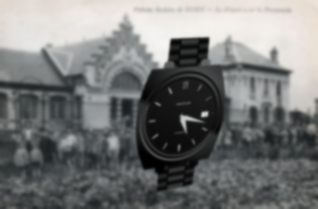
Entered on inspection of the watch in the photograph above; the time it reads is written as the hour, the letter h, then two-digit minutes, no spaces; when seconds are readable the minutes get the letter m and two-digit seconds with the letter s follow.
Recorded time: 5h18
